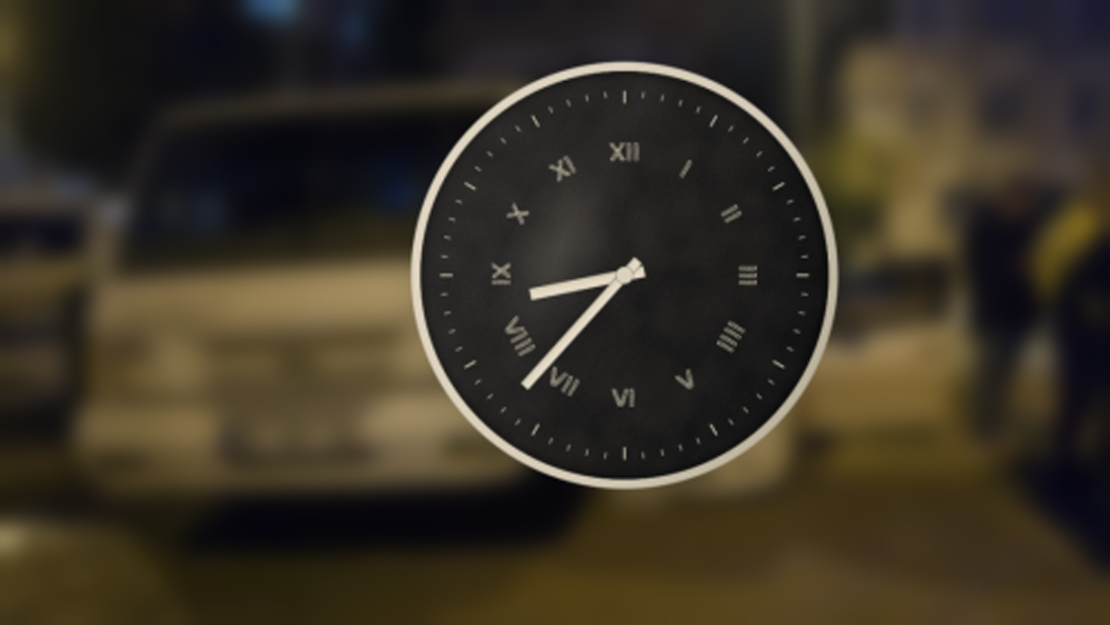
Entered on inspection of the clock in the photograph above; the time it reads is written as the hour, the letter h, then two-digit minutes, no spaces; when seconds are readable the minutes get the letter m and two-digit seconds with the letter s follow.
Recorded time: 8h37
